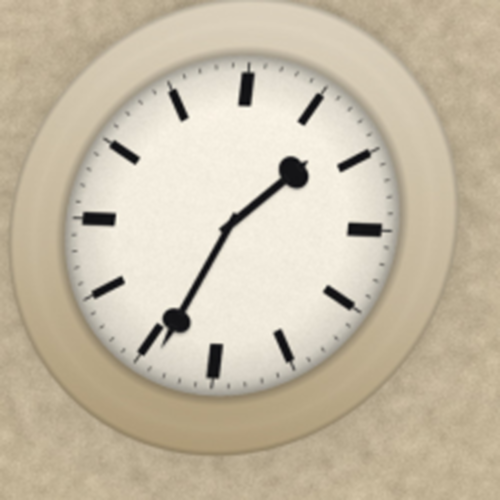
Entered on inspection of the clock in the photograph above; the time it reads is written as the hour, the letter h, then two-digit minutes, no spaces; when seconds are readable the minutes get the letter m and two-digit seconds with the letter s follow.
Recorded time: 1h34
